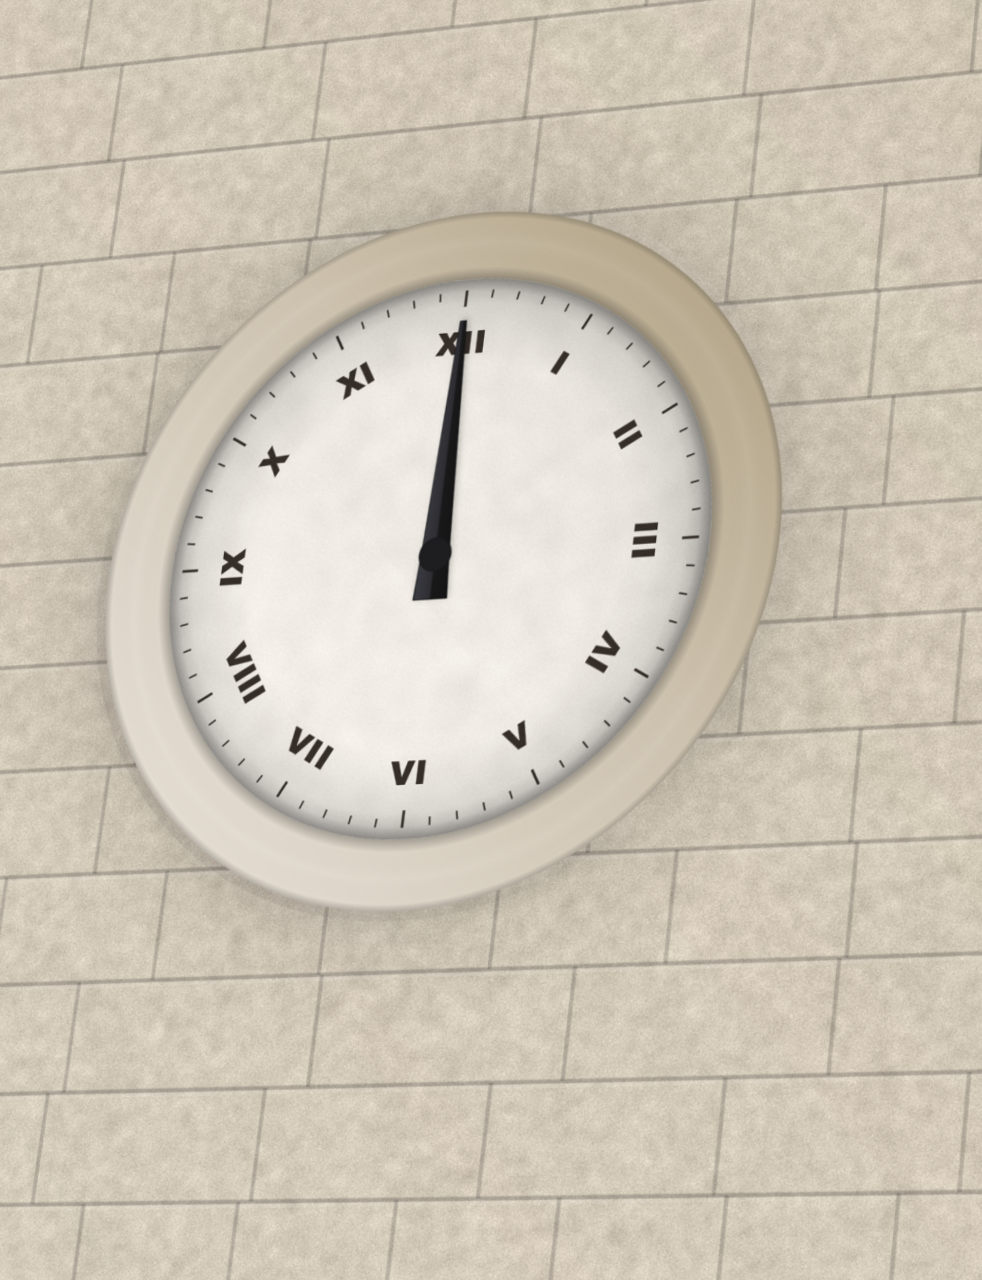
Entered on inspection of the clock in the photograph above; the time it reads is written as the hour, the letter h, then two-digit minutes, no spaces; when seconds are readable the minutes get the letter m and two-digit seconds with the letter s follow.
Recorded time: 12h00
